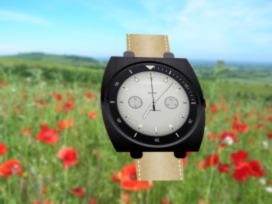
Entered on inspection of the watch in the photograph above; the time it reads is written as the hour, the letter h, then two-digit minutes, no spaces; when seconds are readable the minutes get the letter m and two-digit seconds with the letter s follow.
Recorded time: 7h07
